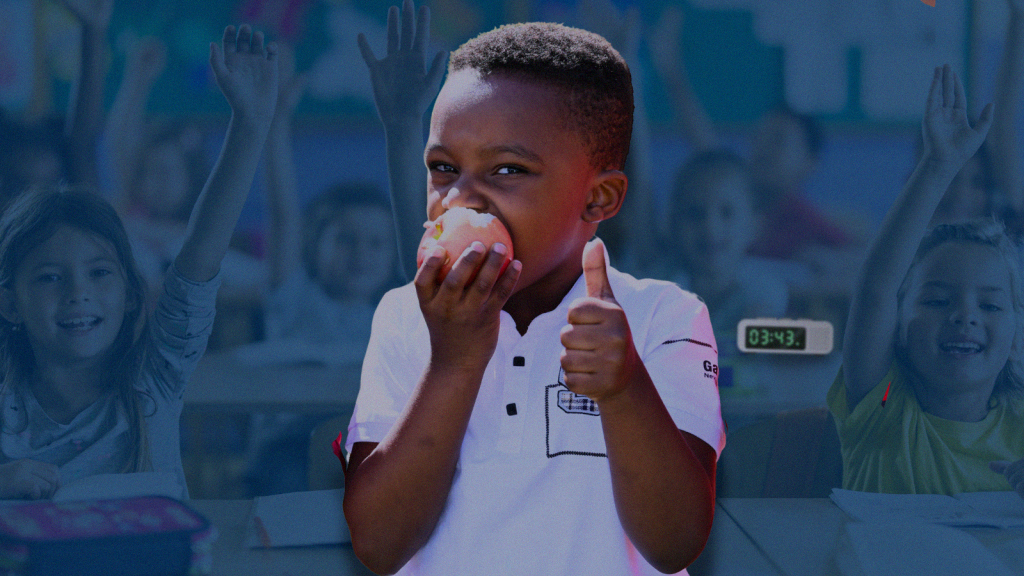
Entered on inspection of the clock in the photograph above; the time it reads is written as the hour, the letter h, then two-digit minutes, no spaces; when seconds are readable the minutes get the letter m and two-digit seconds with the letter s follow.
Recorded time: 3h43
